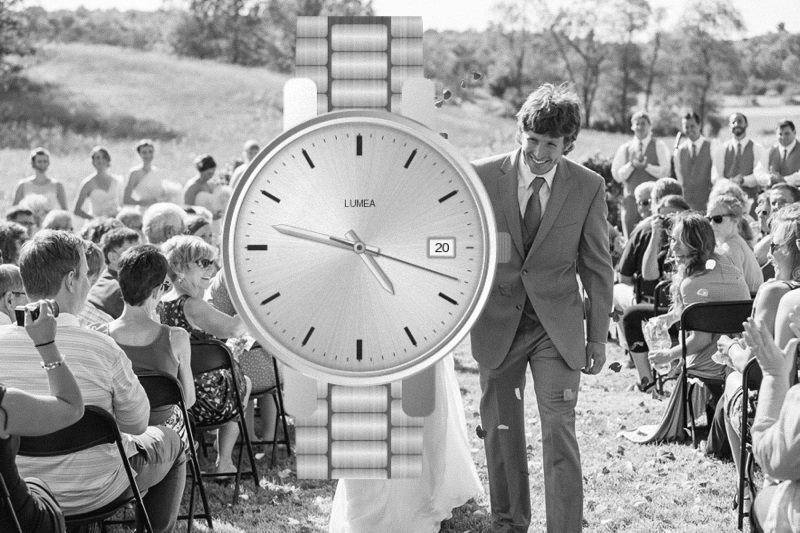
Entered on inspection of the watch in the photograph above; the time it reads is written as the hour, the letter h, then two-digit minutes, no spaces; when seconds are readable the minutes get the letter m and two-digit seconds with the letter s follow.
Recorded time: 4h47m18s
